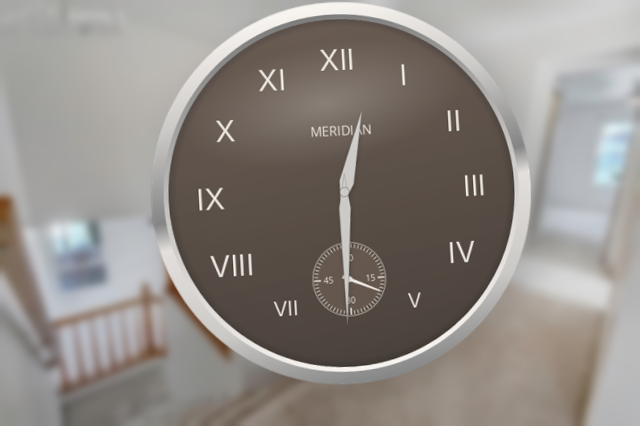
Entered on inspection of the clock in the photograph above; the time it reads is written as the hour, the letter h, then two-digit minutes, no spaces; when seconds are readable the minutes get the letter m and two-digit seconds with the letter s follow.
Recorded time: 12h30m19s
